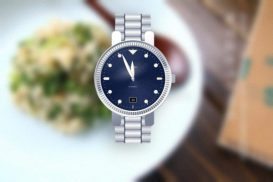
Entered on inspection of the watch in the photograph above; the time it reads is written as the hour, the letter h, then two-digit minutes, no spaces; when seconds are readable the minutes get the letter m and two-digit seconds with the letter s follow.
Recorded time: 11h56
